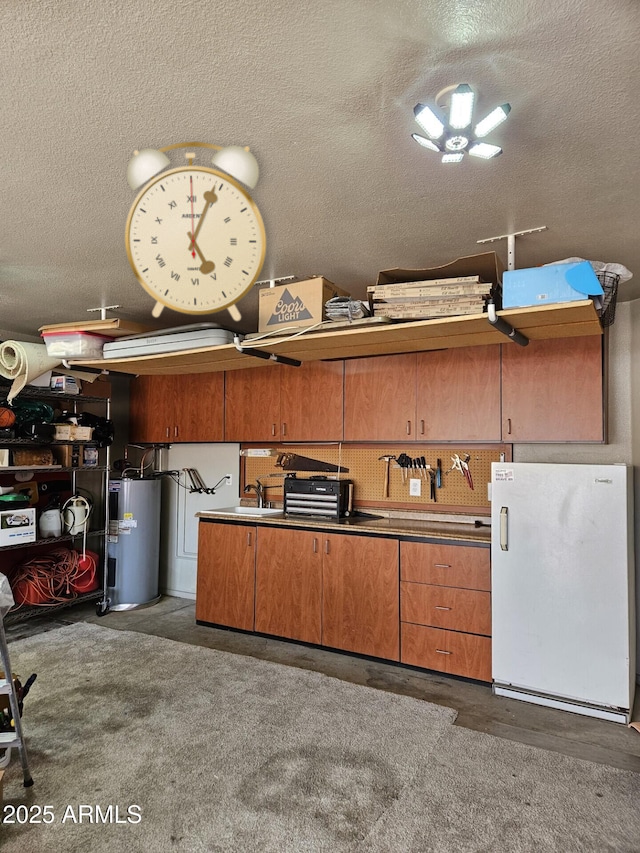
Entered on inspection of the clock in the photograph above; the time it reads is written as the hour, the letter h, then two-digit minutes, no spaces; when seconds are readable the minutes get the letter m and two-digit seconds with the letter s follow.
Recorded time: 5h04m00s
